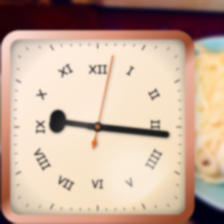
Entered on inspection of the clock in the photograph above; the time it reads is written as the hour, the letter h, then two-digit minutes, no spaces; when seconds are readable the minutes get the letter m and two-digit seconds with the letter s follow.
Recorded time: 9h16m02s
